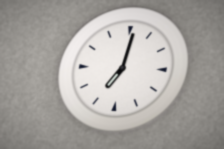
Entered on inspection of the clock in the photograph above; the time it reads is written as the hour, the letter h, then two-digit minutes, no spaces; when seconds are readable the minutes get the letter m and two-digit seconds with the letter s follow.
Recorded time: 7h01
